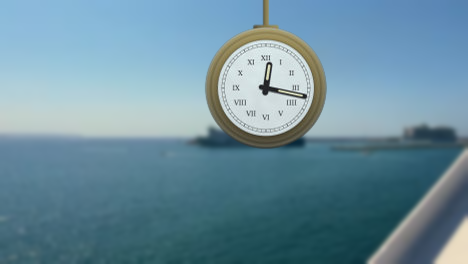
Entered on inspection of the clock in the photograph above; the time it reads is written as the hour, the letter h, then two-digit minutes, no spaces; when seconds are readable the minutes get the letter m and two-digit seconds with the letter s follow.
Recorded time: 12h17
